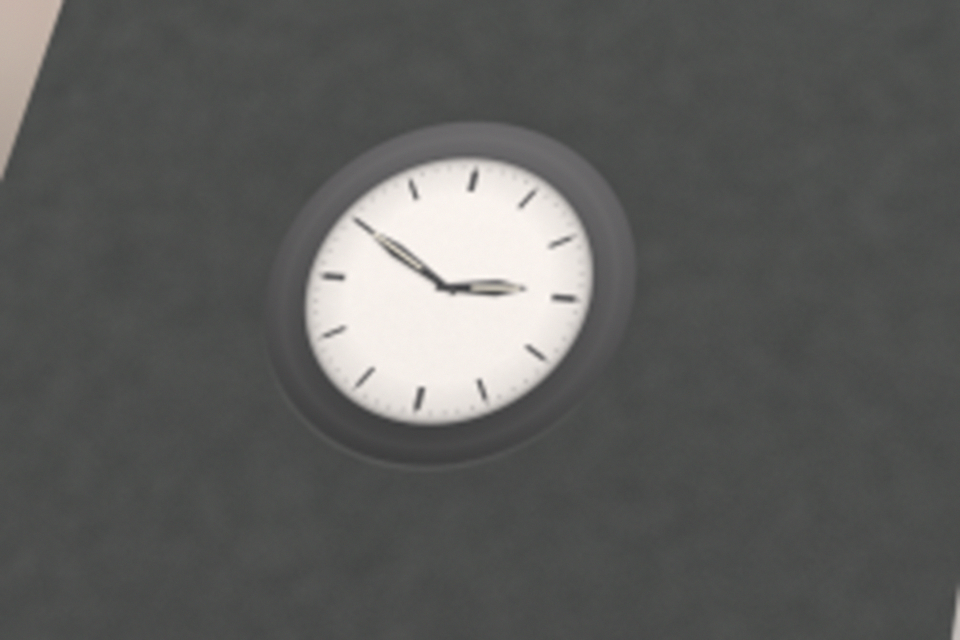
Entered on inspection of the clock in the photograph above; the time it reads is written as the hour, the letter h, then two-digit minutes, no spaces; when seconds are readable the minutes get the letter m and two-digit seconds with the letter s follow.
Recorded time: 2h50
